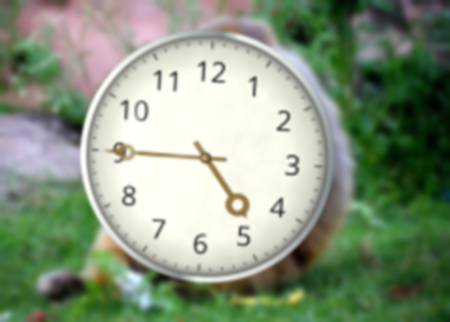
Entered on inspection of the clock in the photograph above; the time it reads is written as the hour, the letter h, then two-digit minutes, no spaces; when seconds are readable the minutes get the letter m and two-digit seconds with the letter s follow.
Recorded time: 4h45
